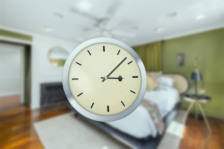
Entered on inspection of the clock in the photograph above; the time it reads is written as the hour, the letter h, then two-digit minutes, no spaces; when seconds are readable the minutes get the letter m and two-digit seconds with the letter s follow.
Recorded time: 3h08
